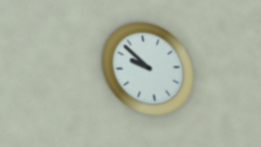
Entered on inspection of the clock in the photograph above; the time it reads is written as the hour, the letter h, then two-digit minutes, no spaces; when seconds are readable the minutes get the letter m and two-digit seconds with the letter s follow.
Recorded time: 9h53
